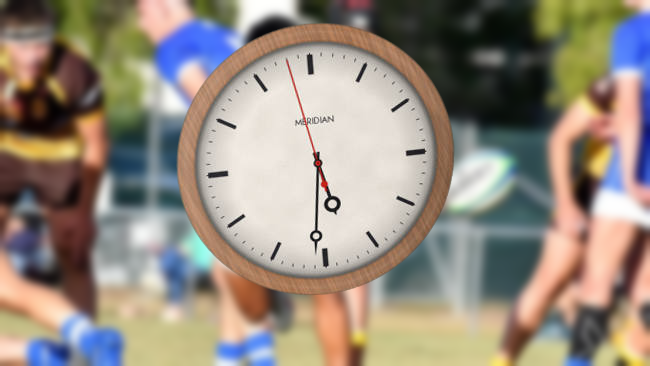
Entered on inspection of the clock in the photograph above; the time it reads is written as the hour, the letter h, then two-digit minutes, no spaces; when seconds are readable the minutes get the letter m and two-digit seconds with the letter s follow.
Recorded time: 5h30m58s
